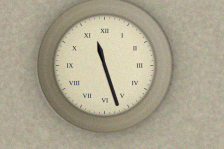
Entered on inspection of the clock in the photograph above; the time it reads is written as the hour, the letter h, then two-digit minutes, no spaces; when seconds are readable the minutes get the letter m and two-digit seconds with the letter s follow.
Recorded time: 11h27
